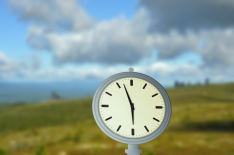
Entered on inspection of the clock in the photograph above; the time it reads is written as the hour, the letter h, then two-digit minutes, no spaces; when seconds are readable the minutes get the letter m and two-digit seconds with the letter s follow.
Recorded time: 5h57
